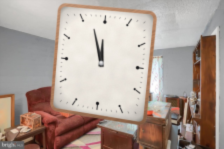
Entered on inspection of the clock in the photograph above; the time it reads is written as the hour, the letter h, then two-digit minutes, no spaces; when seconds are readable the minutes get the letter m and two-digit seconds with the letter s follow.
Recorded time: 11h57
